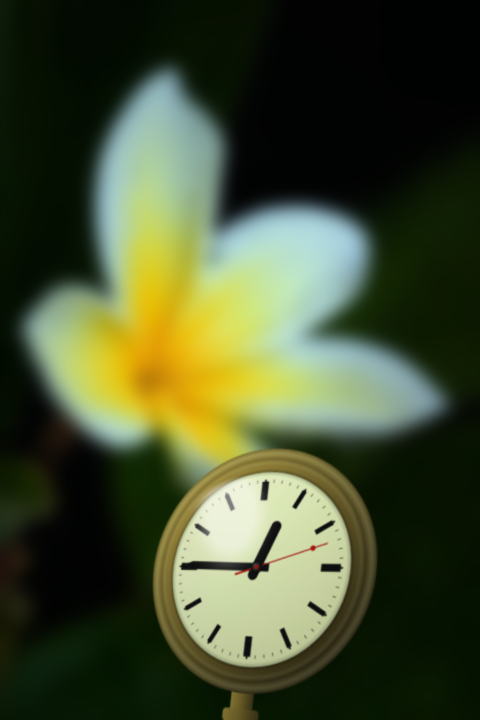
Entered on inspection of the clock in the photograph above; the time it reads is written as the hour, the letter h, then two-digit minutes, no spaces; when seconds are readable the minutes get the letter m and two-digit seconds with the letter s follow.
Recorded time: 12h45m12s
